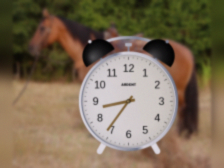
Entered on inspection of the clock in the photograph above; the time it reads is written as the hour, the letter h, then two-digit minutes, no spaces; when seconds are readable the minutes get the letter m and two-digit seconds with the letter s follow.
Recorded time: 8h36
